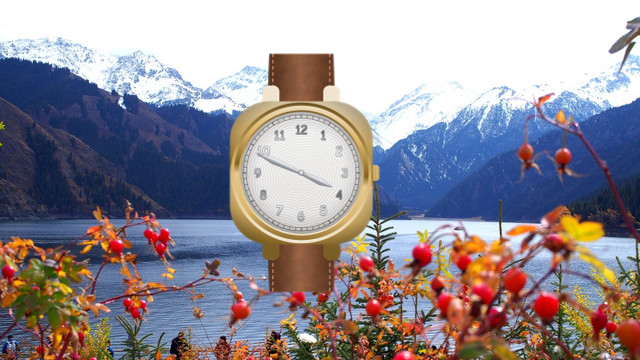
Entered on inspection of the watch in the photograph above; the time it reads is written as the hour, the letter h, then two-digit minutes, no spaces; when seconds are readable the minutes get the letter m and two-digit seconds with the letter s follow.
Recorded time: 3h49
